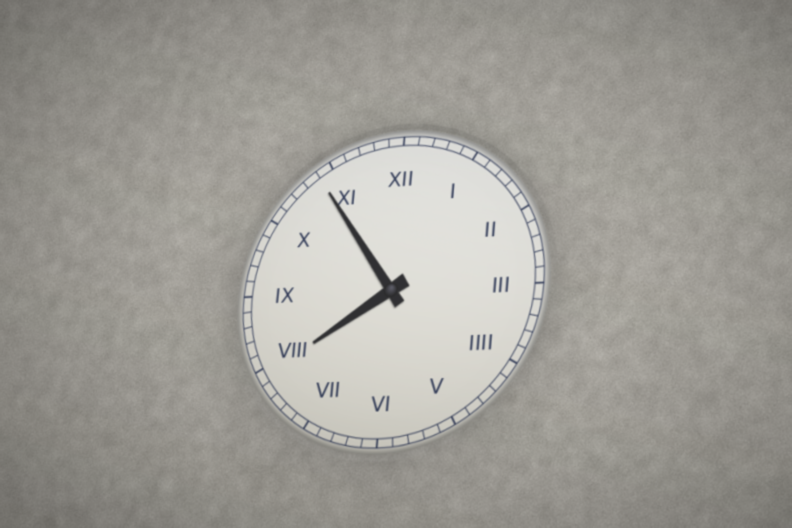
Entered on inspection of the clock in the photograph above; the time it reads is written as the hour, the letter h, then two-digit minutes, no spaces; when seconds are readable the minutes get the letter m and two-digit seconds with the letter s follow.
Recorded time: 7h54
